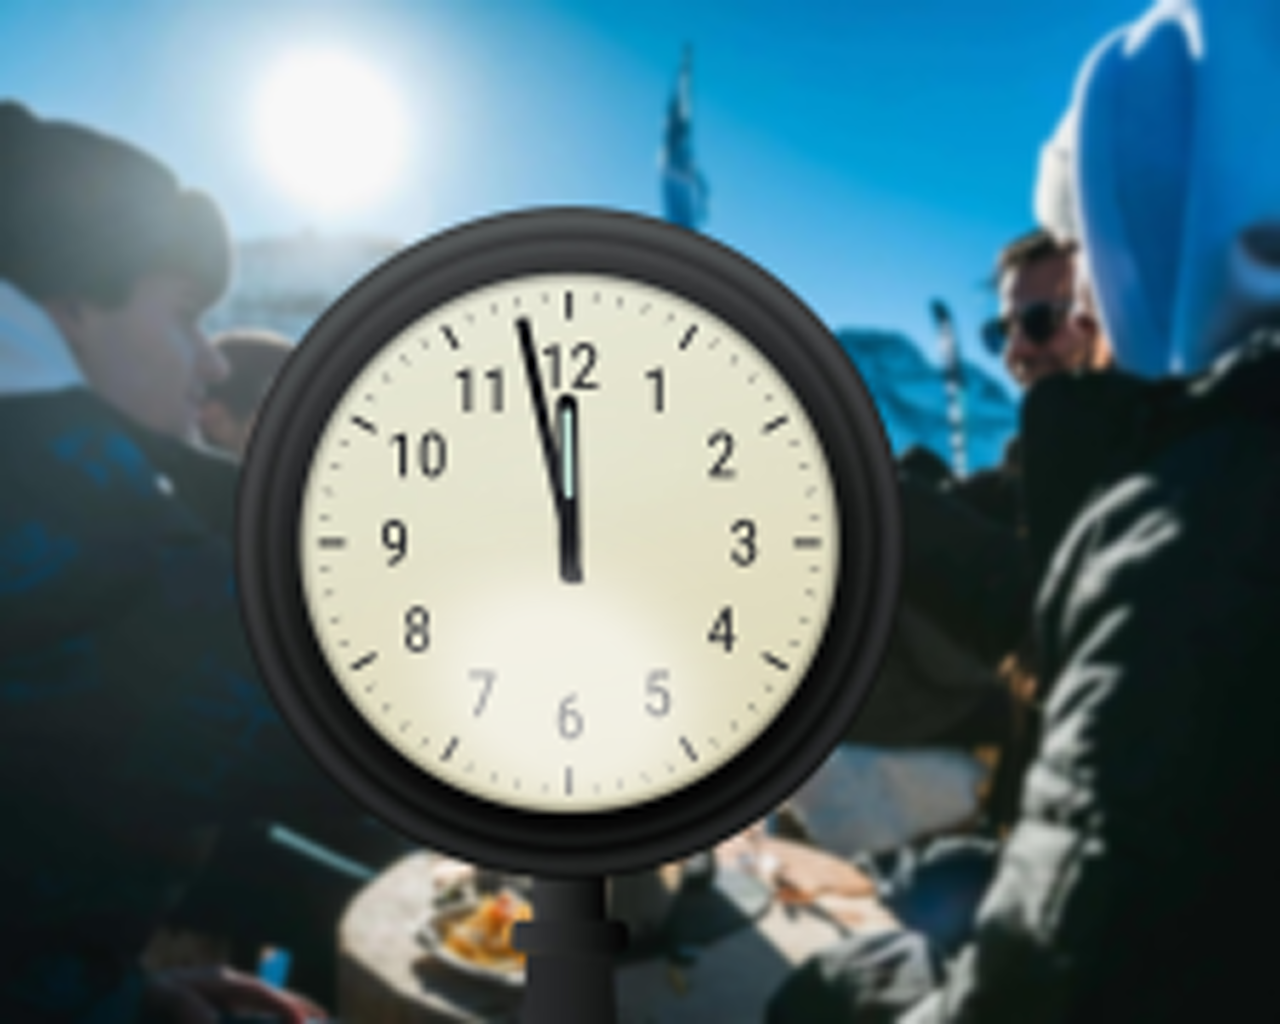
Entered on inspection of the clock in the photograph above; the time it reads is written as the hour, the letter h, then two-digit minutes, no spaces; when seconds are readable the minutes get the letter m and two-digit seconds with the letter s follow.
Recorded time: 11h58
